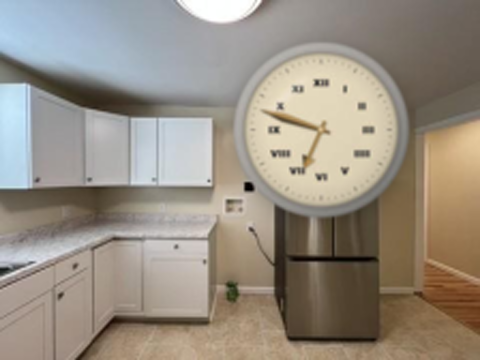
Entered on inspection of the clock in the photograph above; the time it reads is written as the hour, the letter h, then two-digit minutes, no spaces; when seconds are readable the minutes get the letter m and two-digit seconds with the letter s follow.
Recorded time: 6h48
